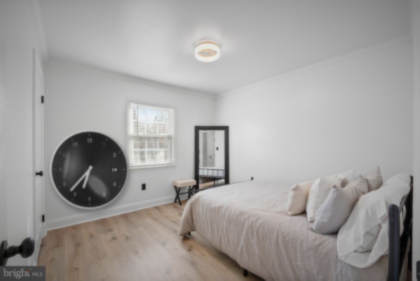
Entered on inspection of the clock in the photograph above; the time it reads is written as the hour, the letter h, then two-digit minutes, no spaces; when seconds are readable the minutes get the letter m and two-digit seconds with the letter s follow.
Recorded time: 6h37
